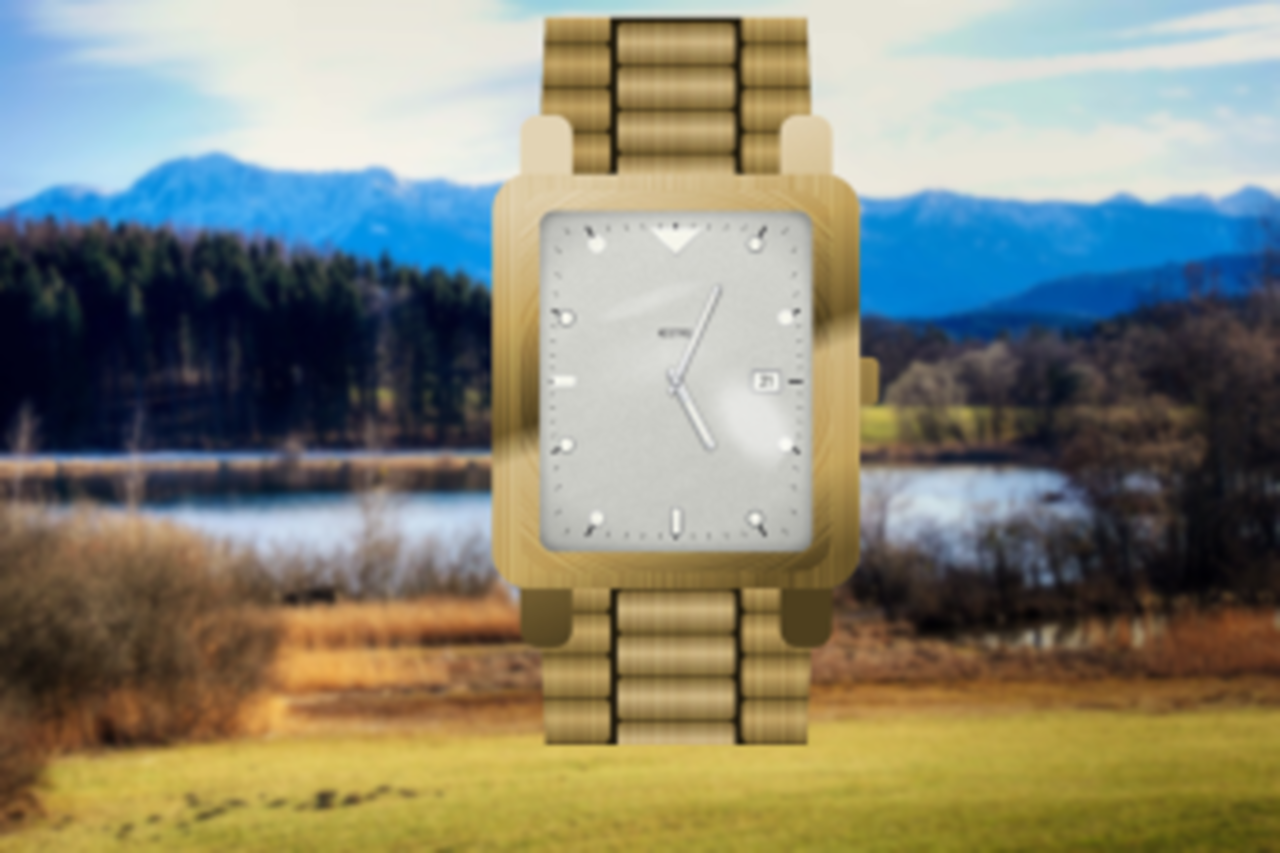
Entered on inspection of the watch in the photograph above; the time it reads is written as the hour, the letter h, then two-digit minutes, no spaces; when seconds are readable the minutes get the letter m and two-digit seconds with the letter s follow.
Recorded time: 5h04
